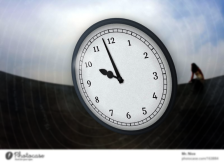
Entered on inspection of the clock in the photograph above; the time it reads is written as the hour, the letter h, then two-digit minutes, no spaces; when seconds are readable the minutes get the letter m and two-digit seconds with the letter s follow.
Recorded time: 9h58
